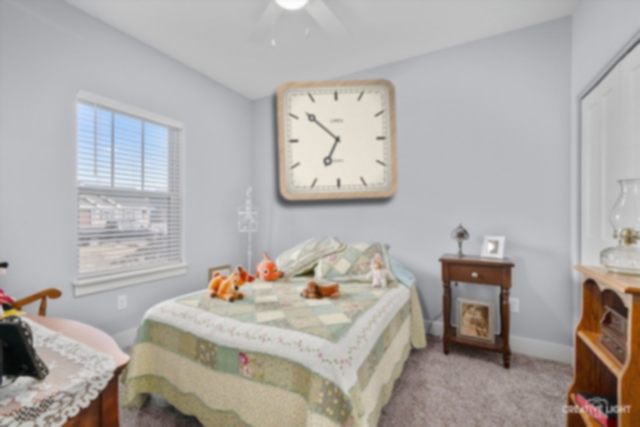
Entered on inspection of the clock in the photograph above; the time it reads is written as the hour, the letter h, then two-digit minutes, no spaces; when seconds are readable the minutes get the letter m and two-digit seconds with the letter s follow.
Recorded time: 6h52
